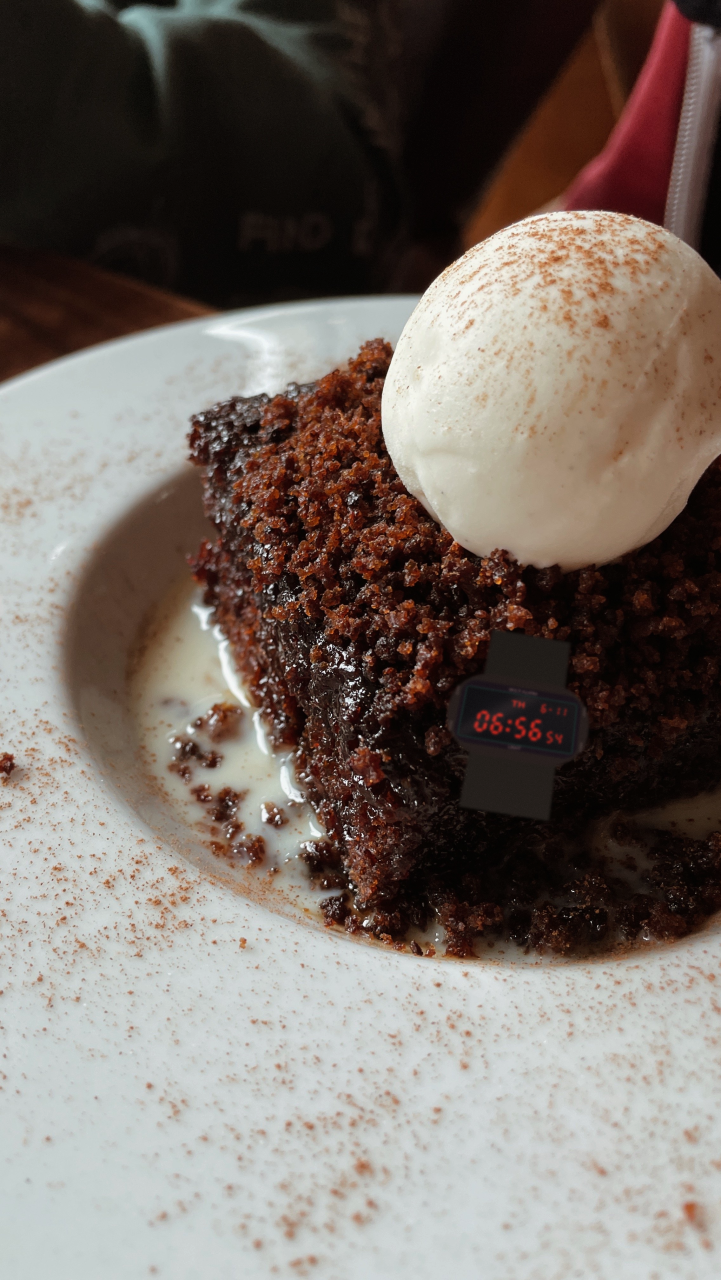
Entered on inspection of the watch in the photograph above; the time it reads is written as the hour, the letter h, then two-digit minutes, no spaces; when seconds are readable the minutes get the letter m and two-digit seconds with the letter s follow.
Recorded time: 6h56m54s
